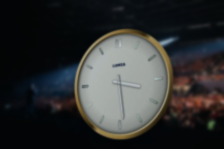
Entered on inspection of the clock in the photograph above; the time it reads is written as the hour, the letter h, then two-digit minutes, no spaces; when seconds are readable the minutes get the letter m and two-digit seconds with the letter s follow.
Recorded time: 3h29
